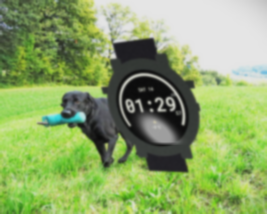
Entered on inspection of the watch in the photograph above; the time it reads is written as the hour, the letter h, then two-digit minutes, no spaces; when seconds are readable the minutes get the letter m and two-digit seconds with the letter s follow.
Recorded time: 1h29
